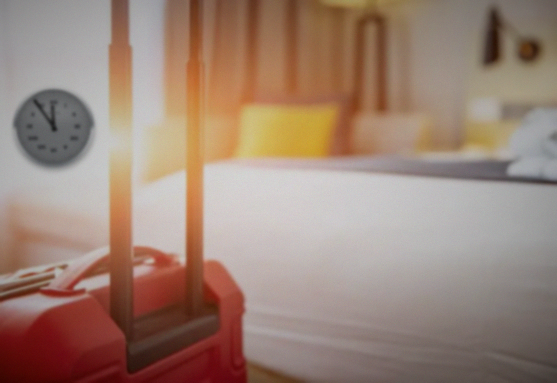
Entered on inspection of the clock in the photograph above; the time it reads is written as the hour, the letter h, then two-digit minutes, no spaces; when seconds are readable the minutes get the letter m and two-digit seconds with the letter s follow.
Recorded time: 11h54
